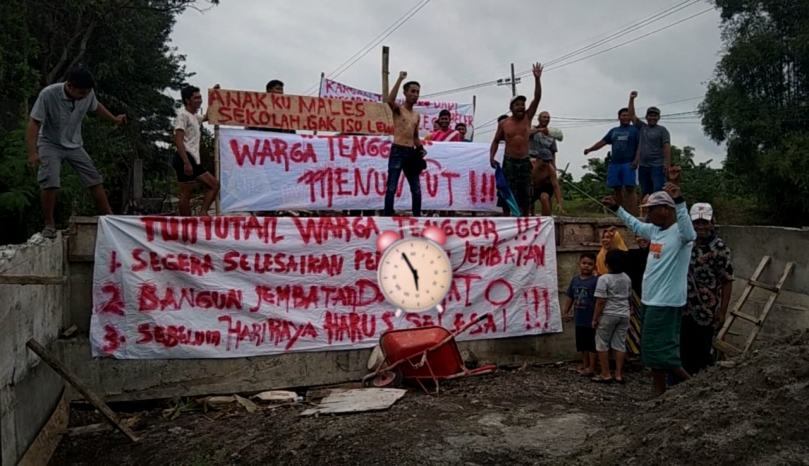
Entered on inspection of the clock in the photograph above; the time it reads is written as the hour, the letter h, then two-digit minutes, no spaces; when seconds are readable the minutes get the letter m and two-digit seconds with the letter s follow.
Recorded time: 5h56
